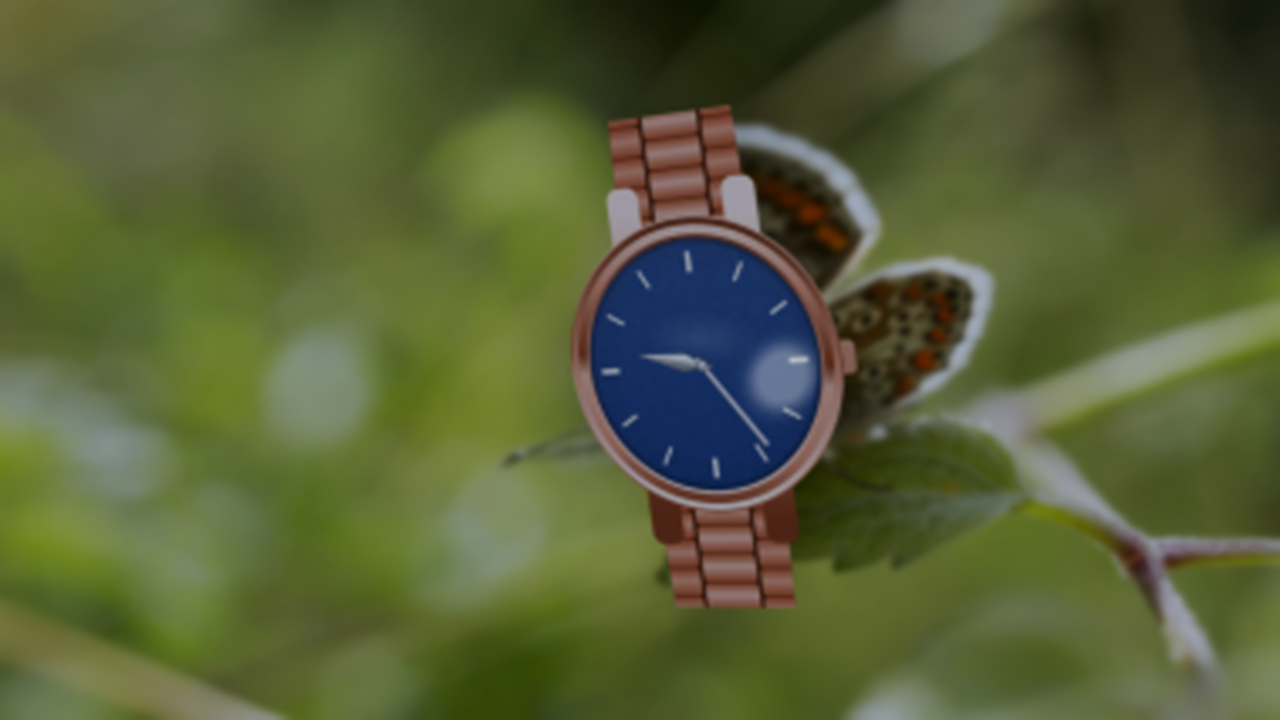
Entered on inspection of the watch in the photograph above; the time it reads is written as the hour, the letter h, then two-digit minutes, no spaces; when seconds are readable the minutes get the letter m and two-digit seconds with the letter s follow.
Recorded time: 9h24
